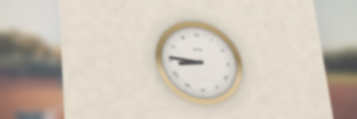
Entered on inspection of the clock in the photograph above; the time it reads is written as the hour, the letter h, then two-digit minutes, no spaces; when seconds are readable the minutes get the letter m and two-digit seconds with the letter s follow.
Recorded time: 8h46
